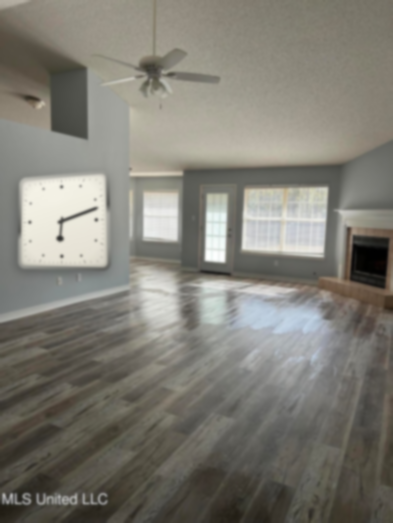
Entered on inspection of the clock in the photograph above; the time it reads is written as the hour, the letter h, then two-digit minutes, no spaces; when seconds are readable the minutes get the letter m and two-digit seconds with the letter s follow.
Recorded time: 6h12
